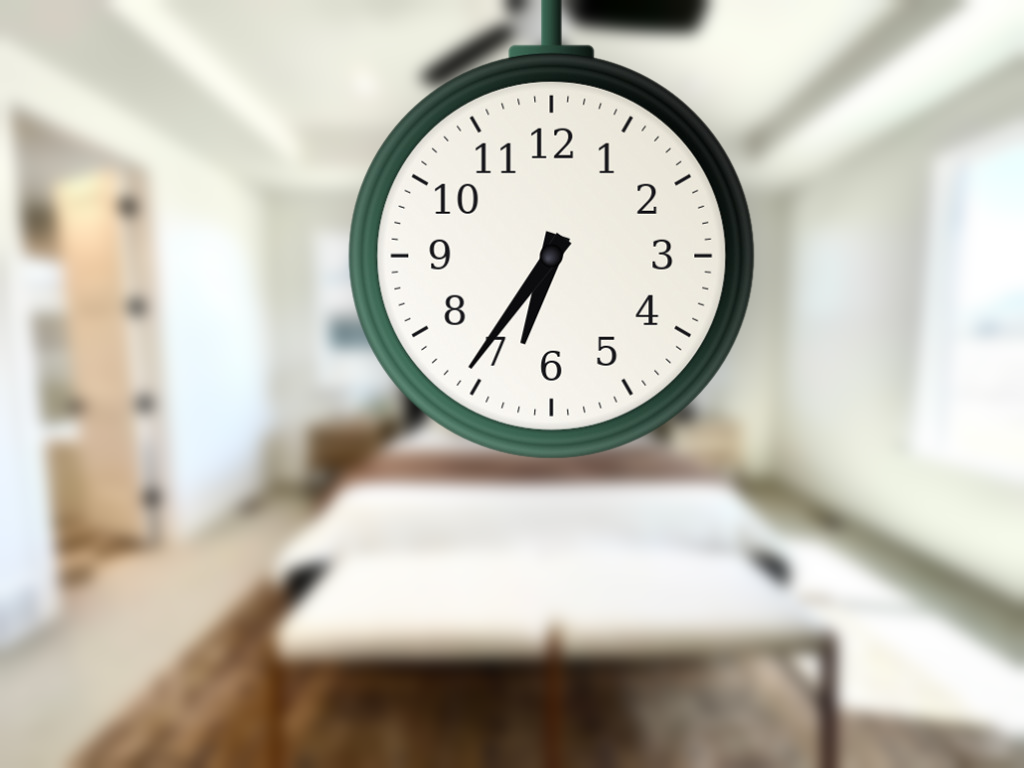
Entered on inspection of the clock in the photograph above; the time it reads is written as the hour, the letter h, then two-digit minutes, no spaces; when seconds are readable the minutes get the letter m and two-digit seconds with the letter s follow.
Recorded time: 6h36
